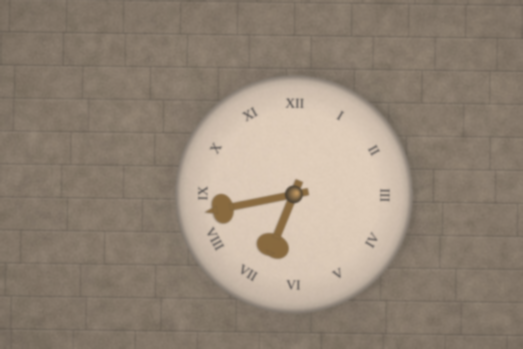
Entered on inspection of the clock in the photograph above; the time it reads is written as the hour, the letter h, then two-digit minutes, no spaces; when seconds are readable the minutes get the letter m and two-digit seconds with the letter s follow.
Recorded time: 6h43
